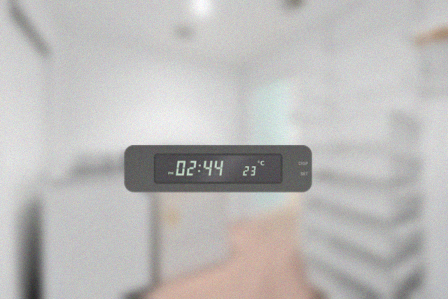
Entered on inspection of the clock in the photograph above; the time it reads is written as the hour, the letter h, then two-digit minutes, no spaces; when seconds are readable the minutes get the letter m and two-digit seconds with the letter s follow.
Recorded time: 2h44
